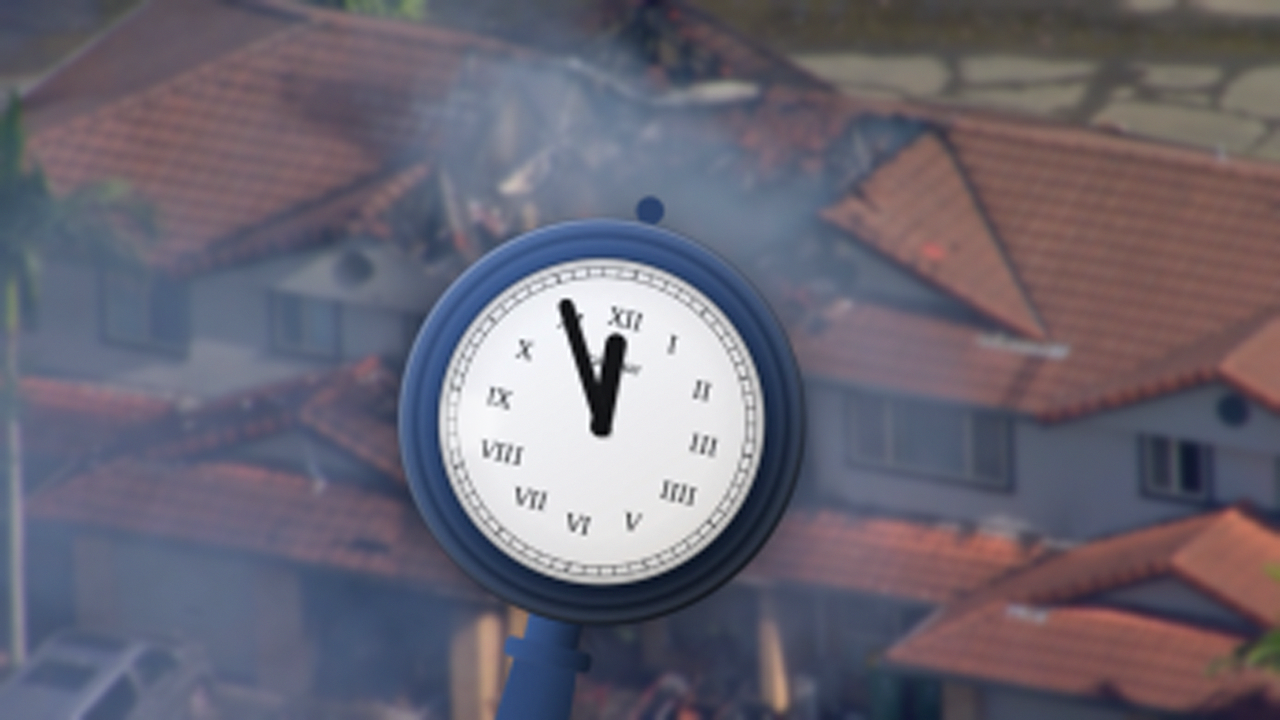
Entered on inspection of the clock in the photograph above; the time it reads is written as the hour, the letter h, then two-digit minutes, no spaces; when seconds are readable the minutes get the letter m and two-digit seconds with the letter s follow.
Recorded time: 11h55
